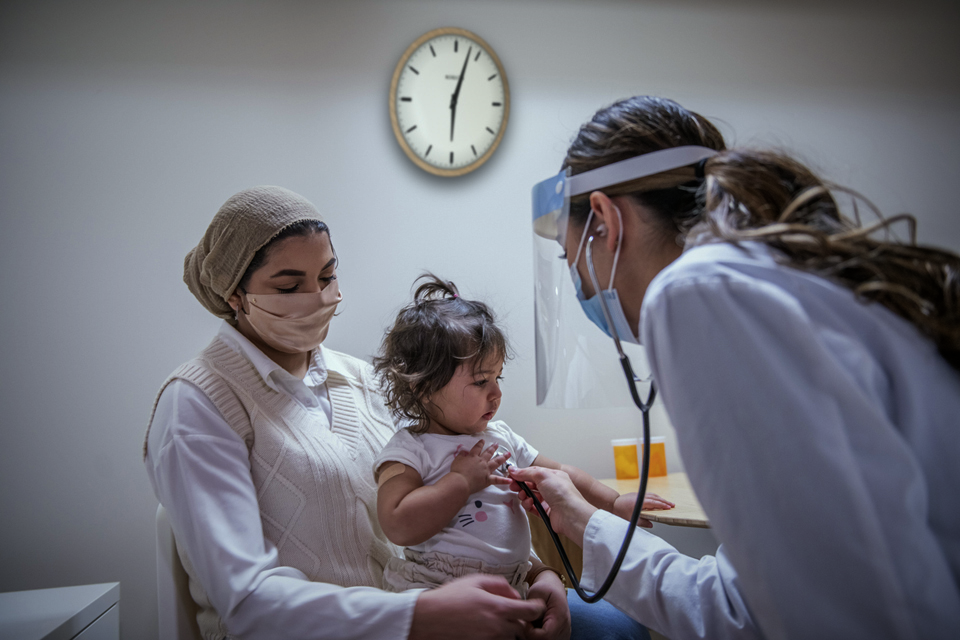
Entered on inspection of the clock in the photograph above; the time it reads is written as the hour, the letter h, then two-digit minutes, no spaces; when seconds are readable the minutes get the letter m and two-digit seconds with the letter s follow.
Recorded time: 6h03
